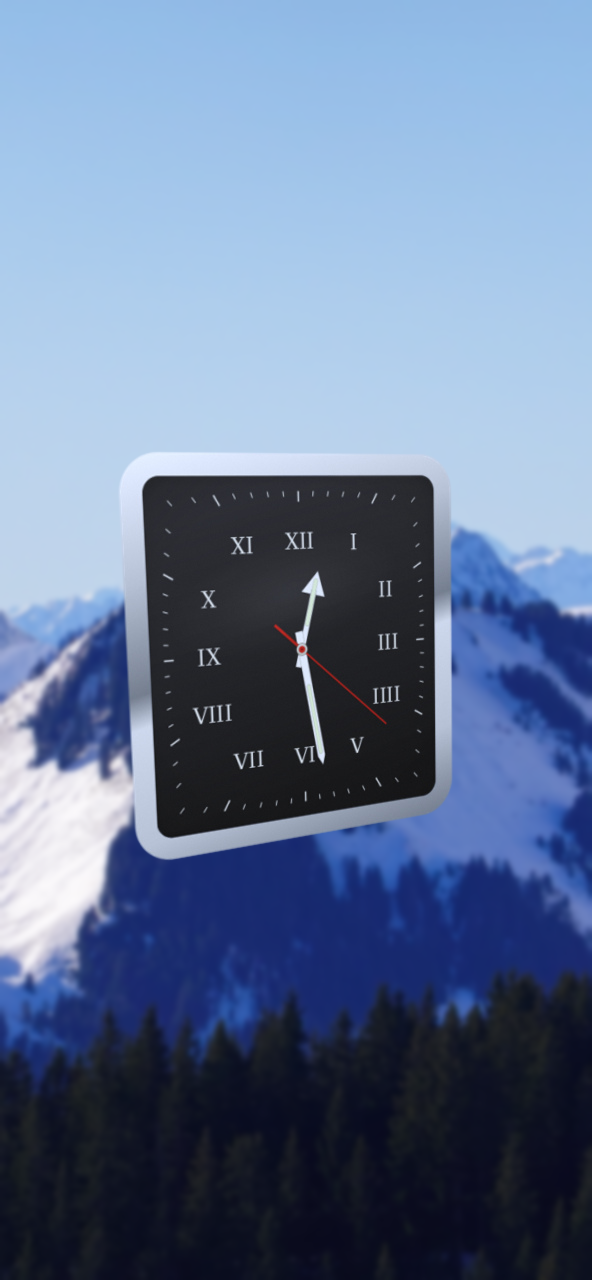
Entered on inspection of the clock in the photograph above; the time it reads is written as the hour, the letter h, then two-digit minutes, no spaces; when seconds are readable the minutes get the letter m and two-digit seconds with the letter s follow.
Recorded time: 12h28m22s
